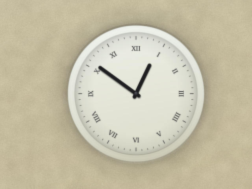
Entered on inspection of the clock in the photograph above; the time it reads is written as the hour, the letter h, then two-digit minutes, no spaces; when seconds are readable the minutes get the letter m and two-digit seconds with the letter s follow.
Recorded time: 12h51
